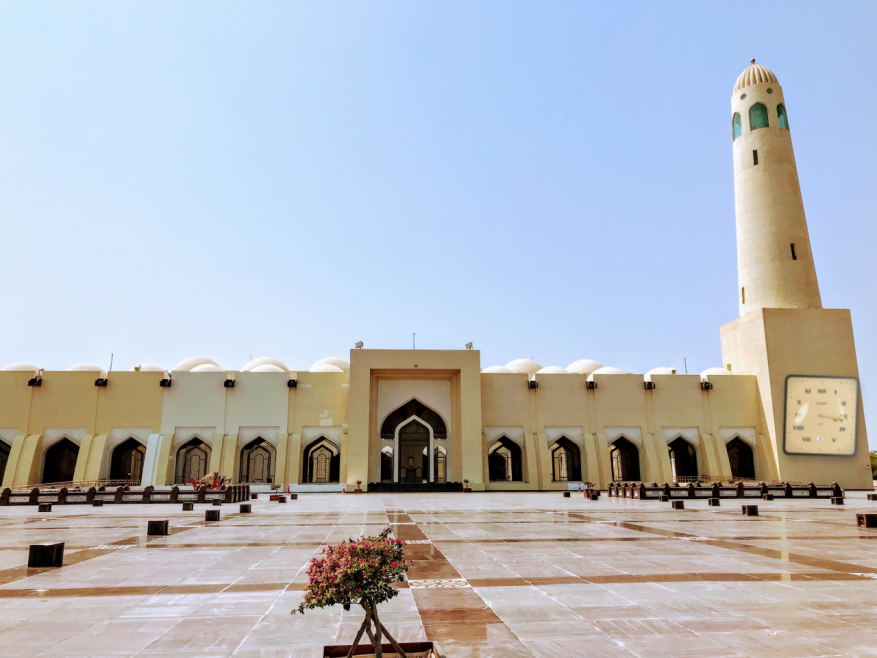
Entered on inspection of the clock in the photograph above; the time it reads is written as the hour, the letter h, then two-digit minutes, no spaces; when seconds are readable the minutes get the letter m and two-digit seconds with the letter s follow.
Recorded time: 3h16
